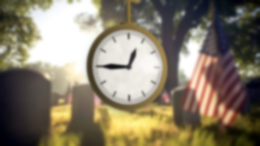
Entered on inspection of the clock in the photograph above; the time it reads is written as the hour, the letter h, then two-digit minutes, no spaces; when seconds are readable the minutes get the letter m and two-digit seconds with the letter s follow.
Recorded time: 12h45
